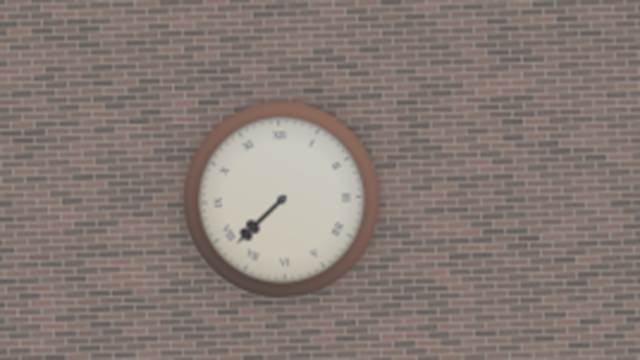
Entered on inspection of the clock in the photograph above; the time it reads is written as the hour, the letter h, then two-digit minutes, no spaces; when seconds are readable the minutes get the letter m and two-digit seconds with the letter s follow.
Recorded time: 7h38
